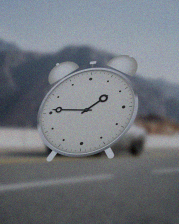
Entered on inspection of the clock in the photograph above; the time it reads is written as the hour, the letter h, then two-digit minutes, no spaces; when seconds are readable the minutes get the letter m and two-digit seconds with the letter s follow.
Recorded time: 1h46
